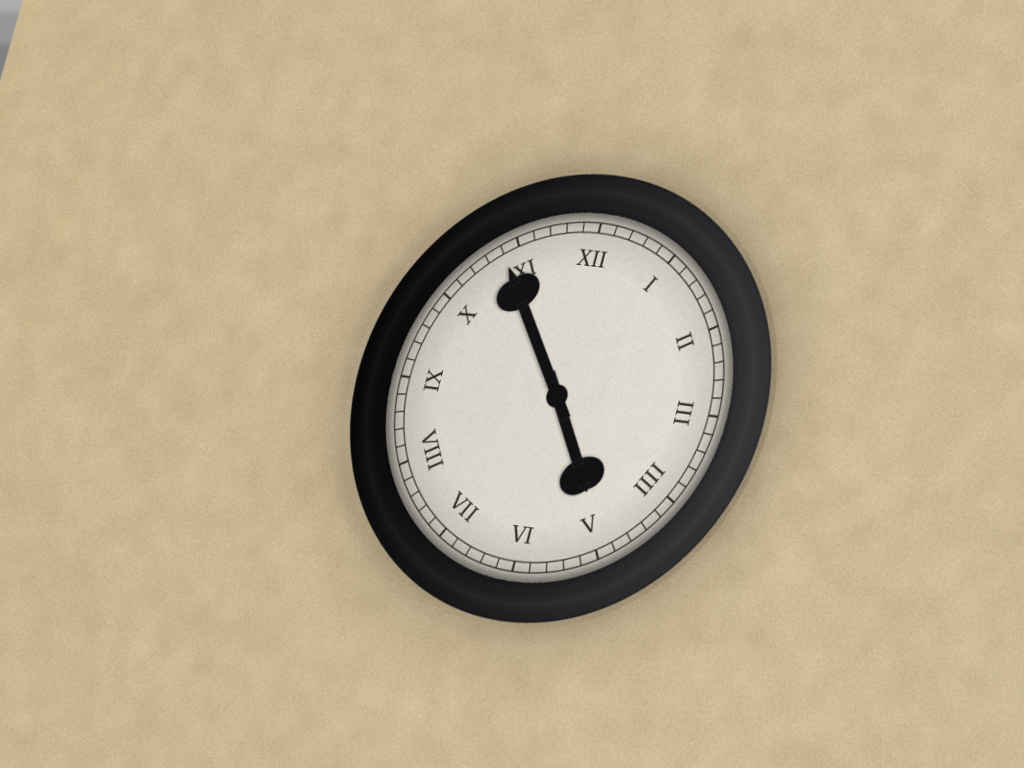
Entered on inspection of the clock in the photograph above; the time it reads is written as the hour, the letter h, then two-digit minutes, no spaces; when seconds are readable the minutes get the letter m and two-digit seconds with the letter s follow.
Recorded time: 4h54
